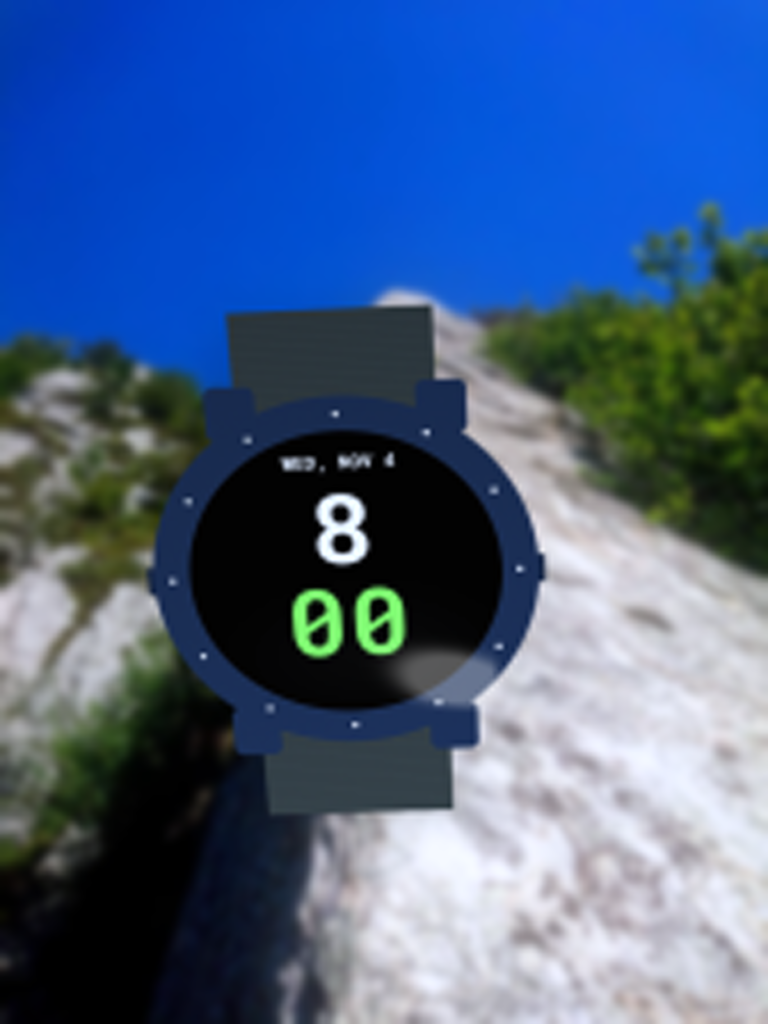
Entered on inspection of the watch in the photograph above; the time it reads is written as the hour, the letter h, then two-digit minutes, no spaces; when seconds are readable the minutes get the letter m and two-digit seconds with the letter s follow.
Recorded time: 8h00
